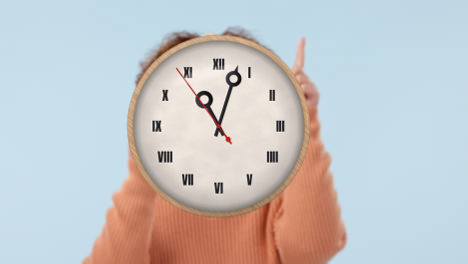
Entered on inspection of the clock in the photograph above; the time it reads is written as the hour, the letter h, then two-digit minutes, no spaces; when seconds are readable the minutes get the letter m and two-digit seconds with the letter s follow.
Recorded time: 11h02m54s
